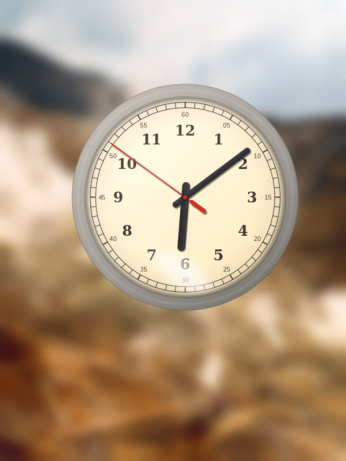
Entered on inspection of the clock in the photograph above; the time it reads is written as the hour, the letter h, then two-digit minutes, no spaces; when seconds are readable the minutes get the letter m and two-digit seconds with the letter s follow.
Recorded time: 6h08m51s
